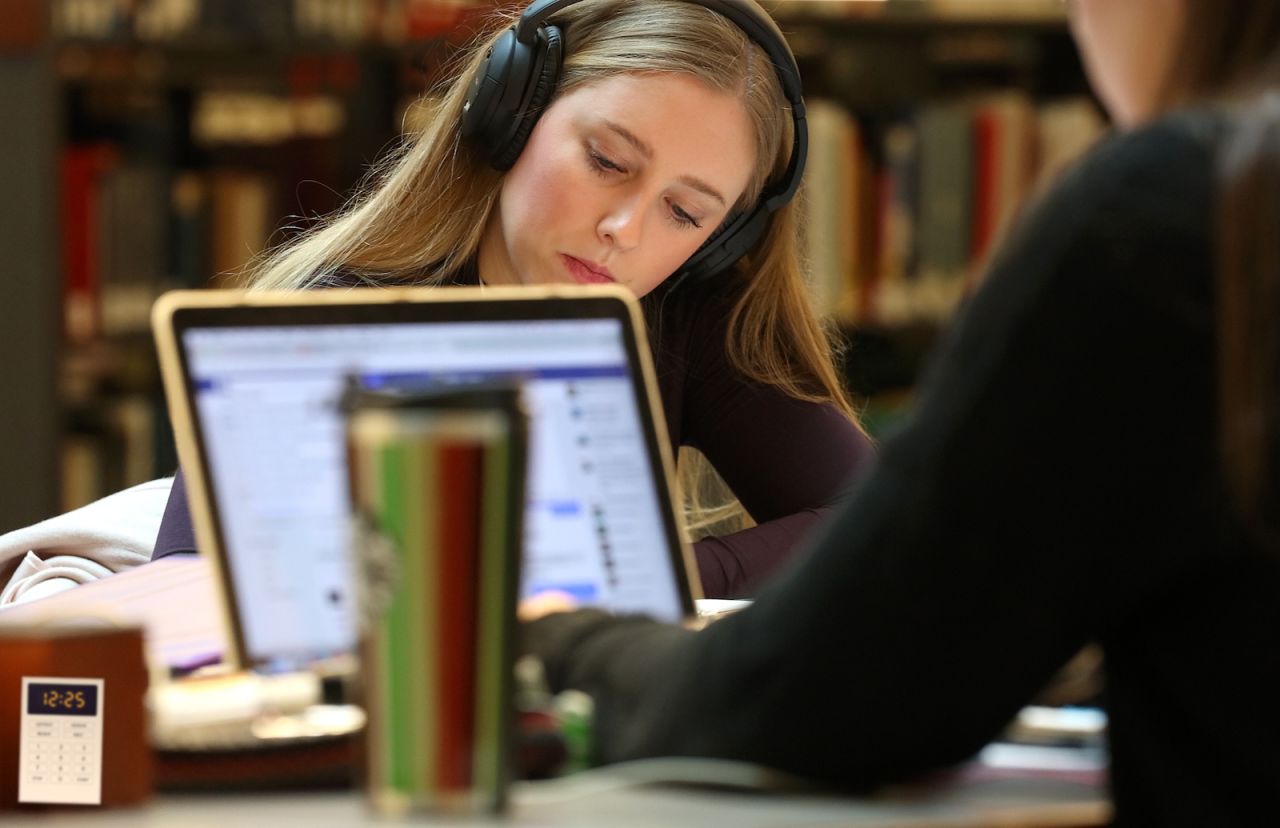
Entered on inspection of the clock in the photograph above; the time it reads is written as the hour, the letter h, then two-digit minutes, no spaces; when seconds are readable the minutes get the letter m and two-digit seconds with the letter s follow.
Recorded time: 12h25
